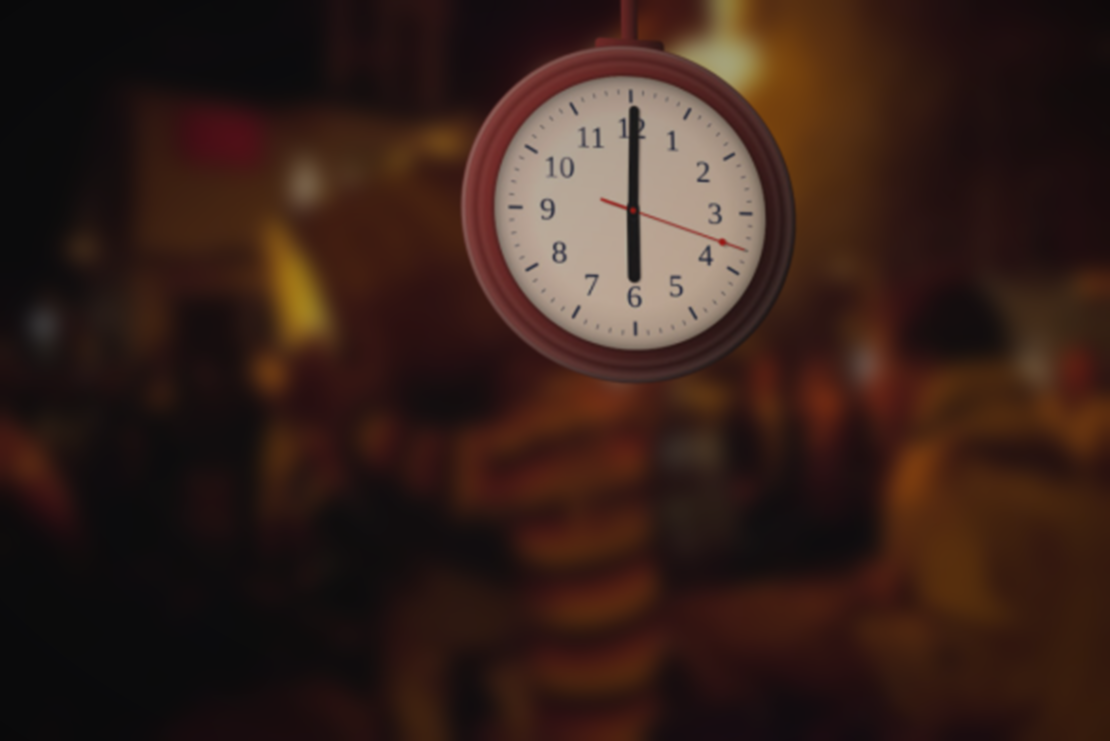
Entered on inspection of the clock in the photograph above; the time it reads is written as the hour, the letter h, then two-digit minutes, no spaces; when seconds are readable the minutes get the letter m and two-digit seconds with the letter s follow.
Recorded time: 6h00m18s
